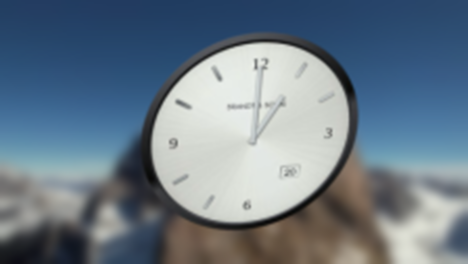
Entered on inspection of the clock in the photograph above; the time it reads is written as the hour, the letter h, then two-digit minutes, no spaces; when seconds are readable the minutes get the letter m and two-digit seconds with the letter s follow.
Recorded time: 1h00
